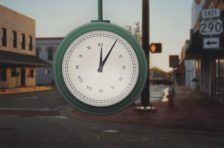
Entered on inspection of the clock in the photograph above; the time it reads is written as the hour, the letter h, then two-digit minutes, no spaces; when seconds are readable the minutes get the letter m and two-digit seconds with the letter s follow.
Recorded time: 12h05
